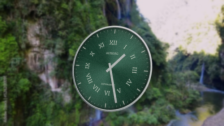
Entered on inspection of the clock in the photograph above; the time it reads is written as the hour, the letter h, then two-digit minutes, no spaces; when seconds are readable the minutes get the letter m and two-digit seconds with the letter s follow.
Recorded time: 1h27
